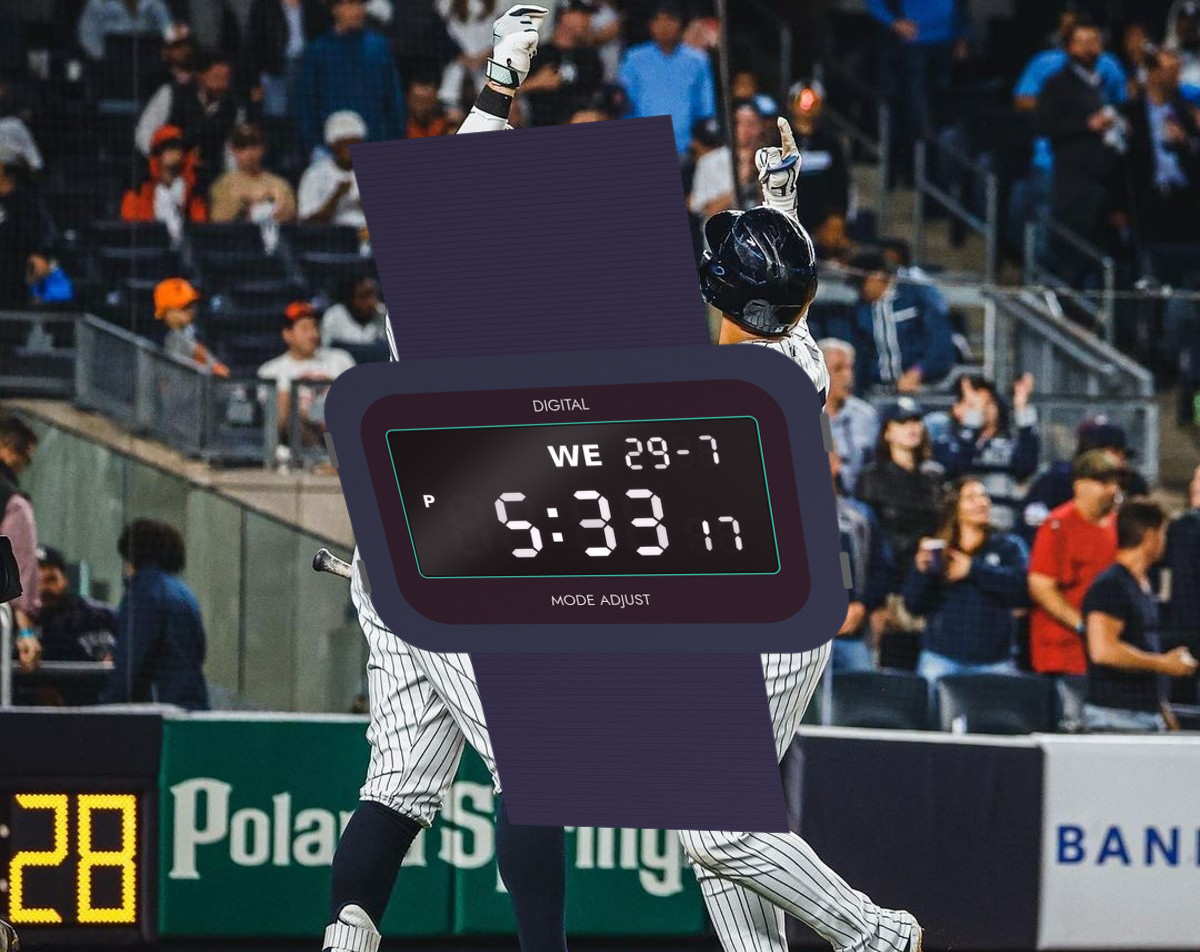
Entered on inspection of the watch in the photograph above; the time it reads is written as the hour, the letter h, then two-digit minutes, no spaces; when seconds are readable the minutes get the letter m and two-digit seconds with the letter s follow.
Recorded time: 5h33m17s
